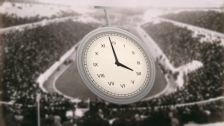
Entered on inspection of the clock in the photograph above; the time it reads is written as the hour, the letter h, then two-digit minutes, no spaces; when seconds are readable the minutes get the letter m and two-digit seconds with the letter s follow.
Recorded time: 3h59
